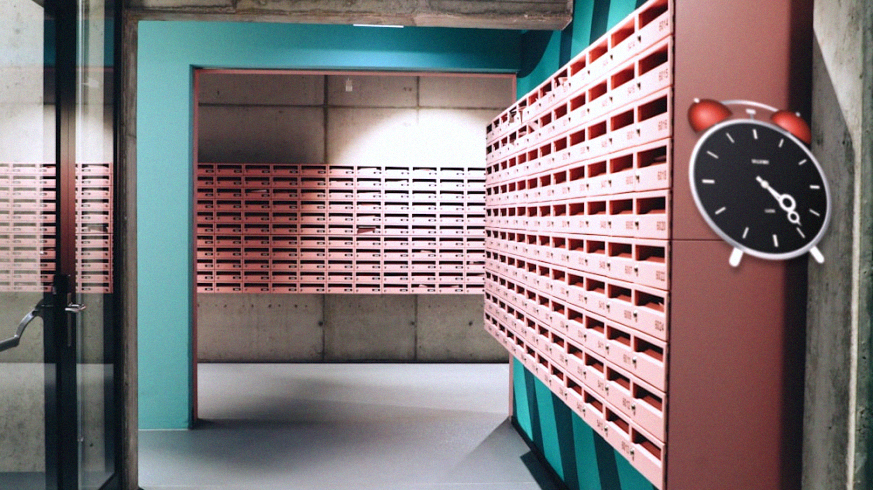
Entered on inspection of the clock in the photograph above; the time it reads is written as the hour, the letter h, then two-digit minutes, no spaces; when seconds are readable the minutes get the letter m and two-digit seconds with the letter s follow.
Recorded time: 4h24
